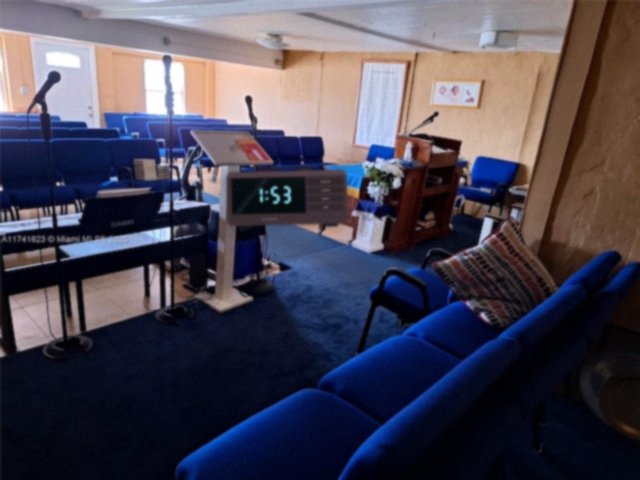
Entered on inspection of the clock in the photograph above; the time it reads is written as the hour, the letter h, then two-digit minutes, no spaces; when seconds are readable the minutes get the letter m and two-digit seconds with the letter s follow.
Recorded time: 1h53
